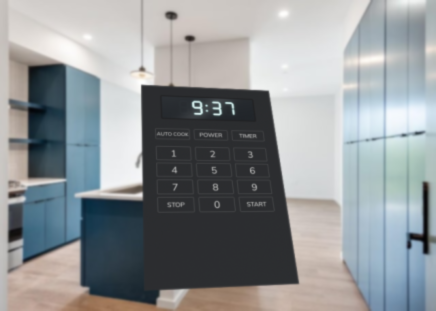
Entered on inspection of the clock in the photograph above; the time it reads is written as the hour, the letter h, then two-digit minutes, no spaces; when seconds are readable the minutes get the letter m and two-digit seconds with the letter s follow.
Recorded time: 9h37
